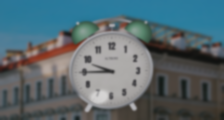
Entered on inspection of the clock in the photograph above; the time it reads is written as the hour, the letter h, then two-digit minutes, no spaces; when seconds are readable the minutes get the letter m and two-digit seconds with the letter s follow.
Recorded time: 9h45
